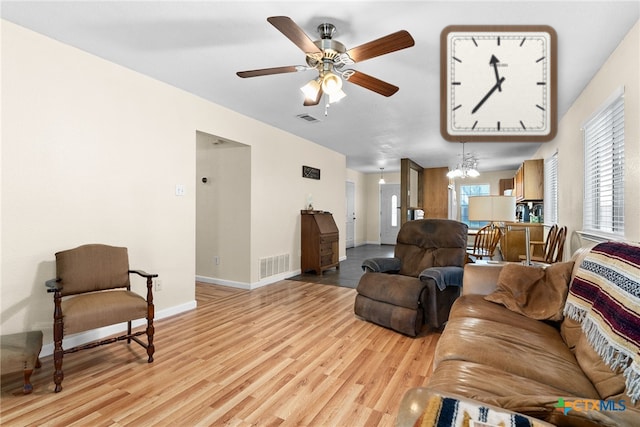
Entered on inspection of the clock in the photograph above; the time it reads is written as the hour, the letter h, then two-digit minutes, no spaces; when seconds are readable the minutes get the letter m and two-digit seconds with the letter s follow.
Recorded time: 11h37
